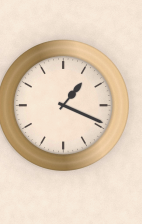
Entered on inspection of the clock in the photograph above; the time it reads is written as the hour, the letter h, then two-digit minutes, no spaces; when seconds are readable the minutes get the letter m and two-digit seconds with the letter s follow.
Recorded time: 1h19
